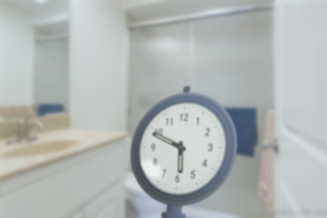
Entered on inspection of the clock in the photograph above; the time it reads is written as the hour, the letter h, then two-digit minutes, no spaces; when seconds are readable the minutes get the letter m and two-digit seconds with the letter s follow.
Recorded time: 5h49
